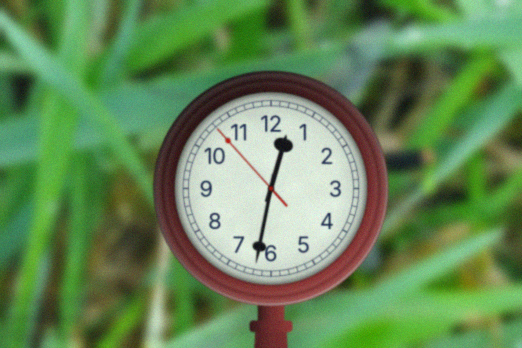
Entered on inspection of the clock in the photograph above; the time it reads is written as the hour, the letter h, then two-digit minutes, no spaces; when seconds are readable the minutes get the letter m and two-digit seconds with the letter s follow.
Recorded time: 12h31m53s
